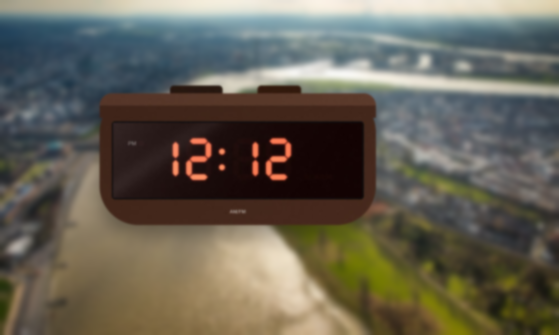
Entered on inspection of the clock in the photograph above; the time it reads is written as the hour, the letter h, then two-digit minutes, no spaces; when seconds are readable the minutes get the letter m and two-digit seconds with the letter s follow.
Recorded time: 12h12
